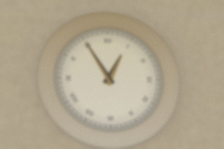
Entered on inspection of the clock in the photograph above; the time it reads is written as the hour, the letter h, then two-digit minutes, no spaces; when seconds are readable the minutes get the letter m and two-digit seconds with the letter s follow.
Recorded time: 12h55
